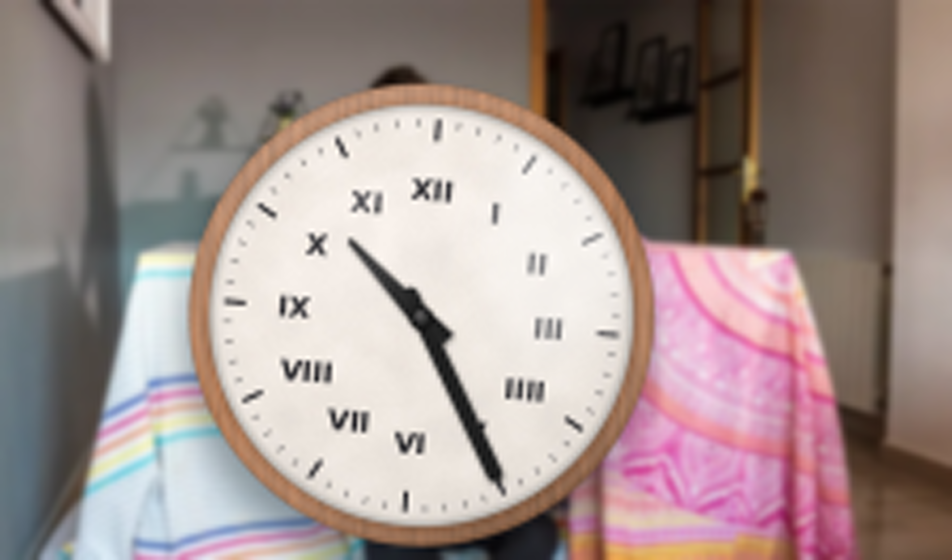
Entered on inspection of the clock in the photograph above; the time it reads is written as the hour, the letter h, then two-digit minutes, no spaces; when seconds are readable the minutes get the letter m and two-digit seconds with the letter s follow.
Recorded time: 10h25
